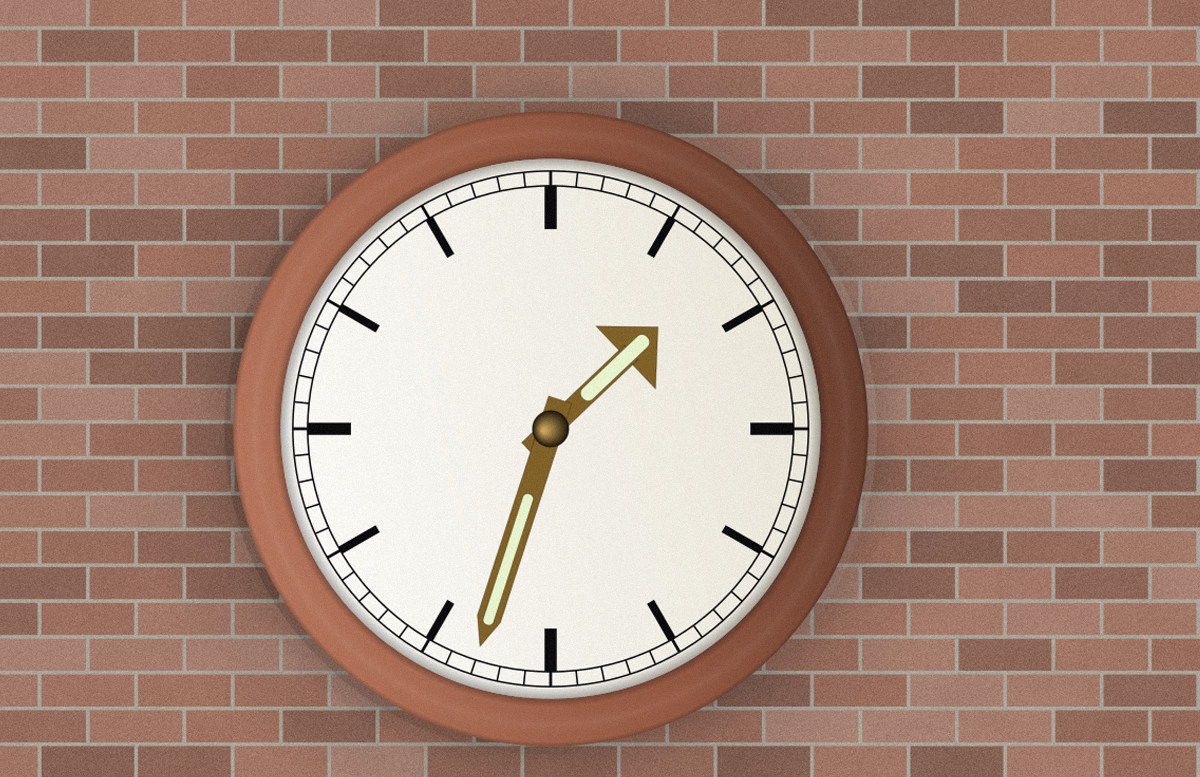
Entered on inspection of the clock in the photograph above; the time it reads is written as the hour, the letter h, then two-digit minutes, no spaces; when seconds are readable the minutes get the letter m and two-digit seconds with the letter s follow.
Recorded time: 1h33
